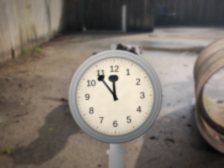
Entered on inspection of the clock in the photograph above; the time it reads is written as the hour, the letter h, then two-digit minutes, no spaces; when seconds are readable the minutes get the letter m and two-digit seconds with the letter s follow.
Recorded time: 11h54
